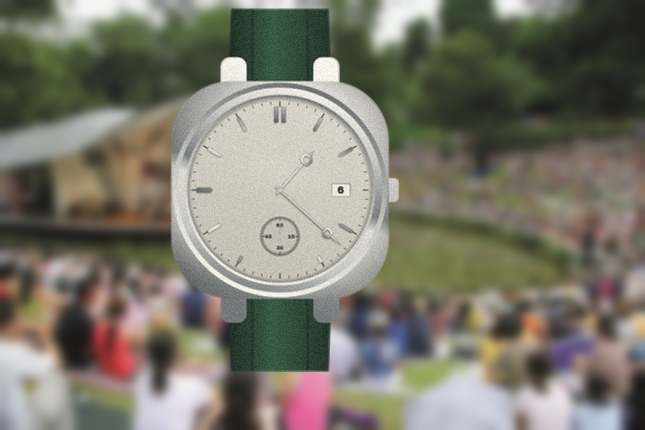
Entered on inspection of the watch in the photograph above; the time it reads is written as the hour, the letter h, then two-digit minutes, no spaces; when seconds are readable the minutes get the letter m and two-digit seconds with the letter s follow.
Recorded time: 1h22
